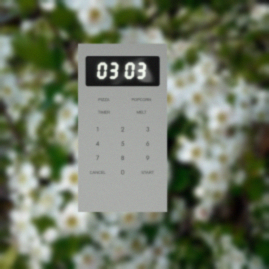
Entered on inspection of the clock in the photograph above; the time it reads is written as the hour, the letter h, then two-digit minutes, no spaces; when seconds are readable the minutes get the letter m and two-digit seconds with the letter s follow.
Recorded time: 3h03
